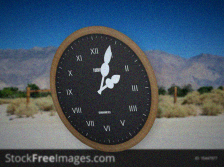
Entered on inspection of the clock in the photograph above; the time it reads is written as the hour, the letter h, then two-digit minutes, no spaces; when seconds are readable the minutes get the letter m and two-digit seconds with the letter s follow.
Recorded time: 2h04
